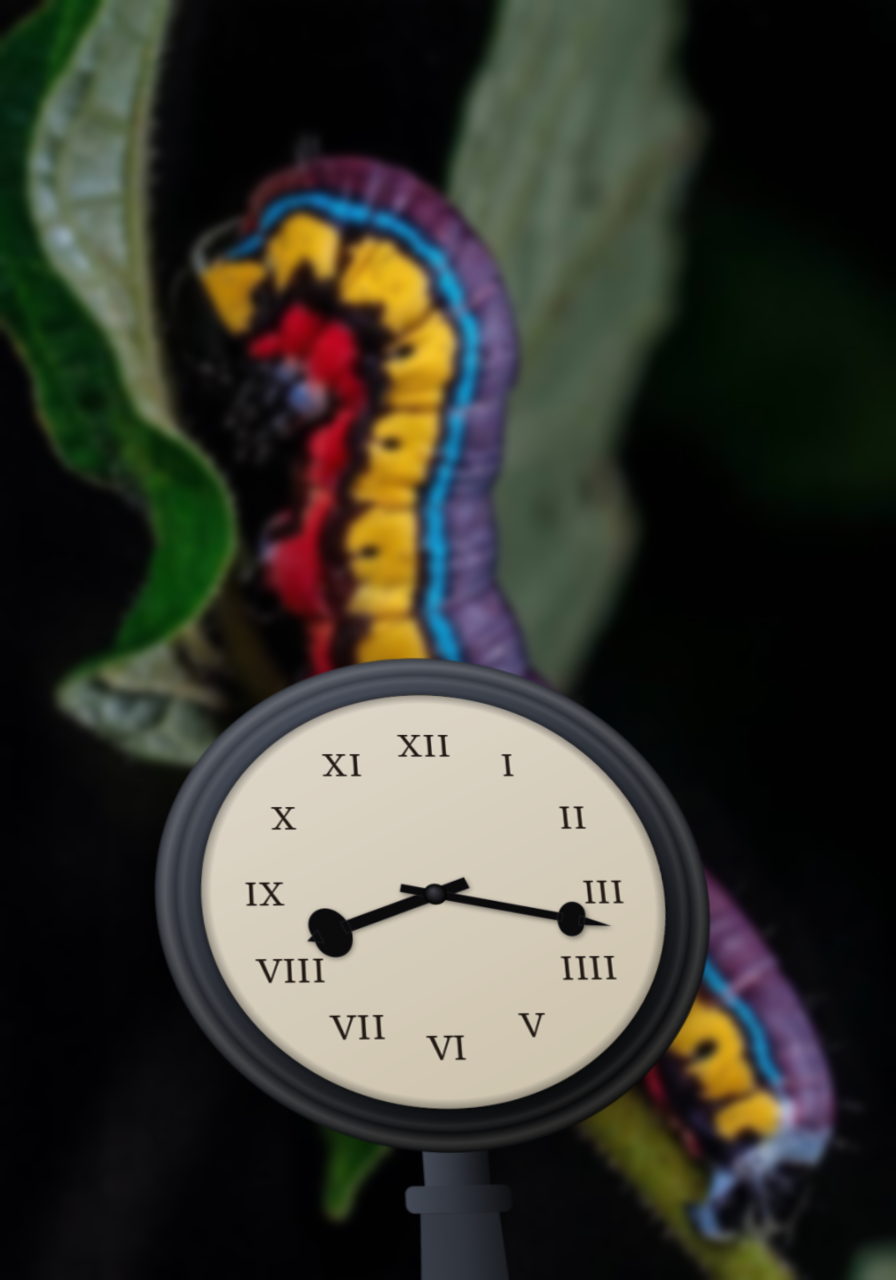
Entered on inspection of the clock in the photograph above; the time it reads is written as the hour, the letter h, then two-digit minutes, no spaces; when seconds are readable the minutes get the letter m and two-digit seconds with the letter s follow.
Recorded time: 8h17
